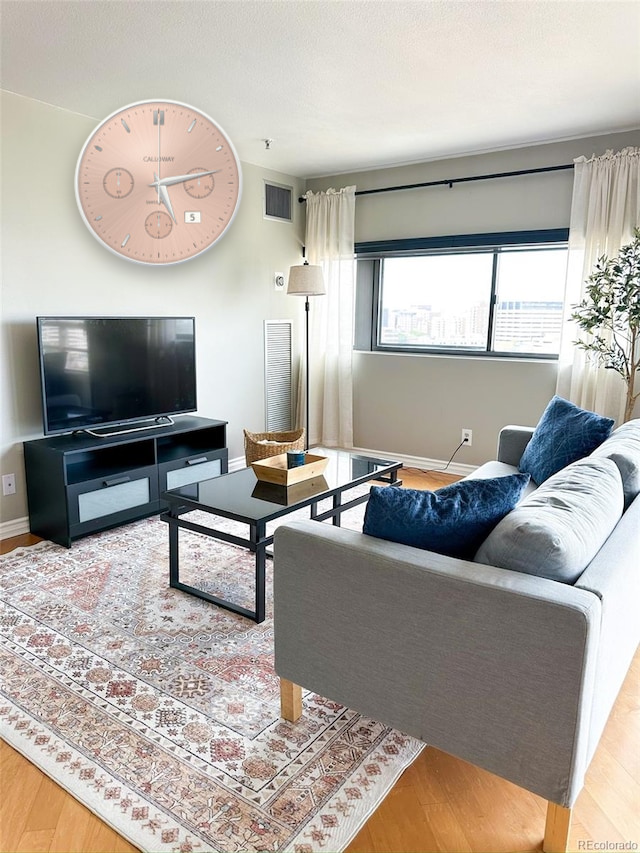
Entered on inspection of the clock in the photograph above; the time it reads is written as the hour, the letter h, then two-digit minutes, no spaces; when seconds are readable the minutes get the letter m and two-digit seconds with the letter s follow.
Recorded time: 5h13
